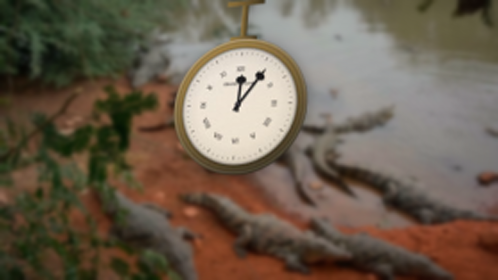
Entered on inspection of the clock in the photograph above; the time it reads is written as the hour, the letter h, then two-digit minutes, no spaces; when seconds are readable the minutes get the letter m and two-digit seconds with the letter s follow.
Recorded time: 12h06
